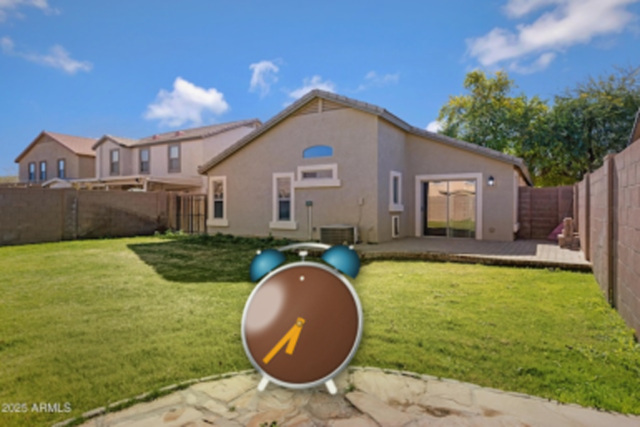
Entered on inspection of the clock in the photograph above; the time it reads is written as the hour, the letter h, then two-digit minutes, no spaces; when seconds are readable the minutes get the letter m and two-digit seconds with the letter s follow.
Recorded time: 6h37
